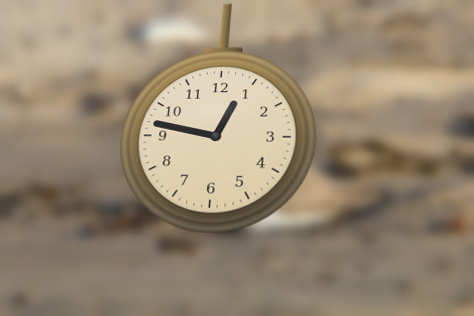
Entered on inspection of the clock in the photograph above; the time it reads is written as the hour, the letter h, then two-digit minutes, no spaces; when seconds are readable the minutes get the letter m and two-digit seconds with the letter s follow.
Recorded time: 12h47
